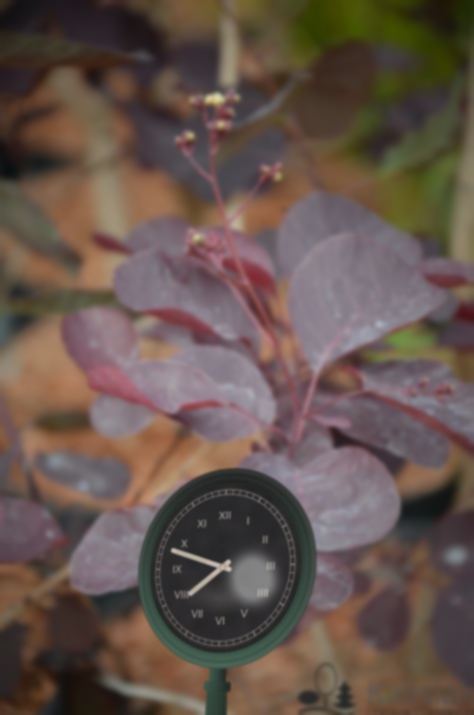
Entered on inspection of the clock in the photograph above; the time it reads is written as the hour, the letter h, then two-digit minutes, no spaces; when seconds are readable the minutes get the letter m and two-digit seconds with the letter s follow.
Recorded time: 7h48
